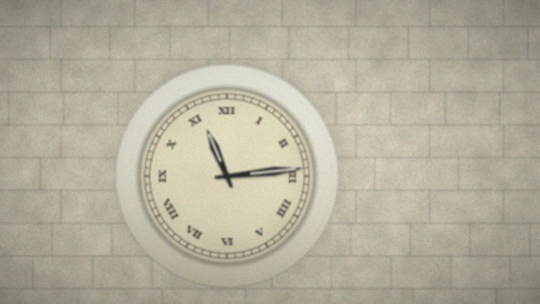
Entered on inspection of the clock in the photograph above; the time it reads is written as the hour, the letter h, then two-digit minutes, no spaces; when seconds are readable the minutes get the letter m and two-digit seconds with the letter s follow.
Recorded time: 11h14
